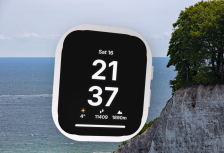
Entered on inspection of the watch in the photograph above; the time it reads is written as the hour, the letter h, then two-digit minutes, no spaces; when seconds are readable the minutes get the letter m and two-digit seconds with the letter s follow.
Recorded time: 21h37
